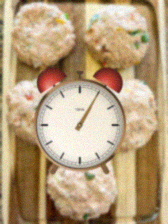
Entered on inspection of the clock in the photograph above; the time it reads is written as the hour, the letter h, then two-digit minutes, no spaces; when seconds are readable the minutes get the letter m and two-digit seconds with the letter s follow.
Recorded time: 1h05
